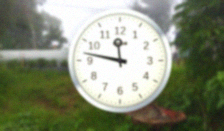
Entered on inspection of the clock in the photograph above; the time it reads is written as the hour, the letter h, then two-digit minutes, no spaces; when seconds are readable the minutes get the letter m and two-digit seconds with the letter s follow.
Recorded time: 11h47
